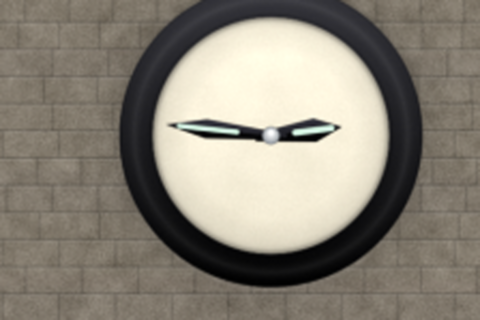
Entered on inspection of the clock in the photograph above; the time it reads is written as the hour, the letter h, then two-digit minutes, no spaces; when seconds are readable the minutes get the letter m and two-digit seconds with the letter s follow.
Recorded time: 2h46
